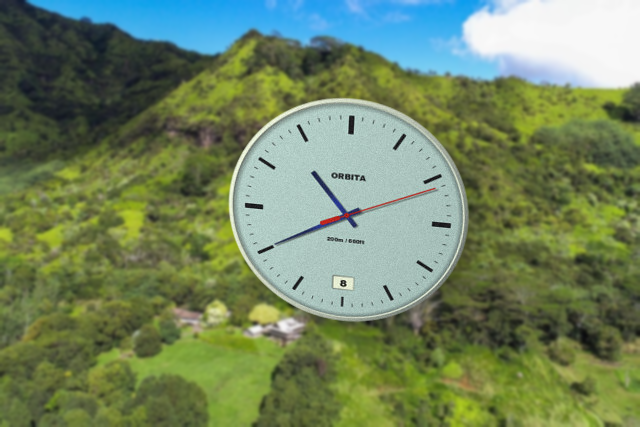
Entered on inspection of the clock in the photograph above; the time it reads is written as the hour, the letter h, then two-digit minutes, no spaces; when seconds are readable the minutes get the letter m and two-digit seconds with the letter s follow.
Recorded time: 10h40m11s
